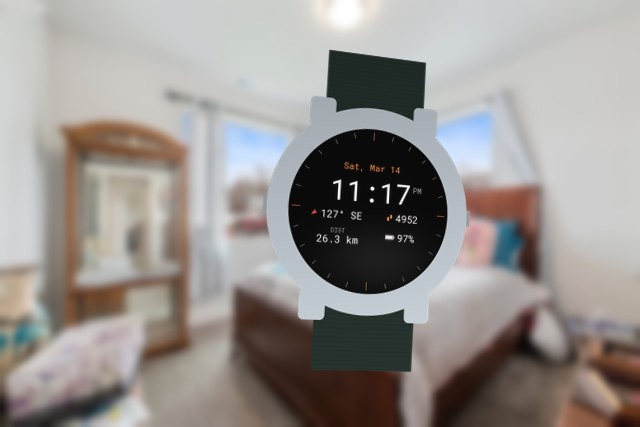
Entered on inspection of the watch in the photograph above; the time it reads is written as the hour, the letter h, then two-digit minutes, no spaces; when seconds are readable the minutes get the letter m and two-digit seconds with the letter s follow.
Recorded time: 11h17
